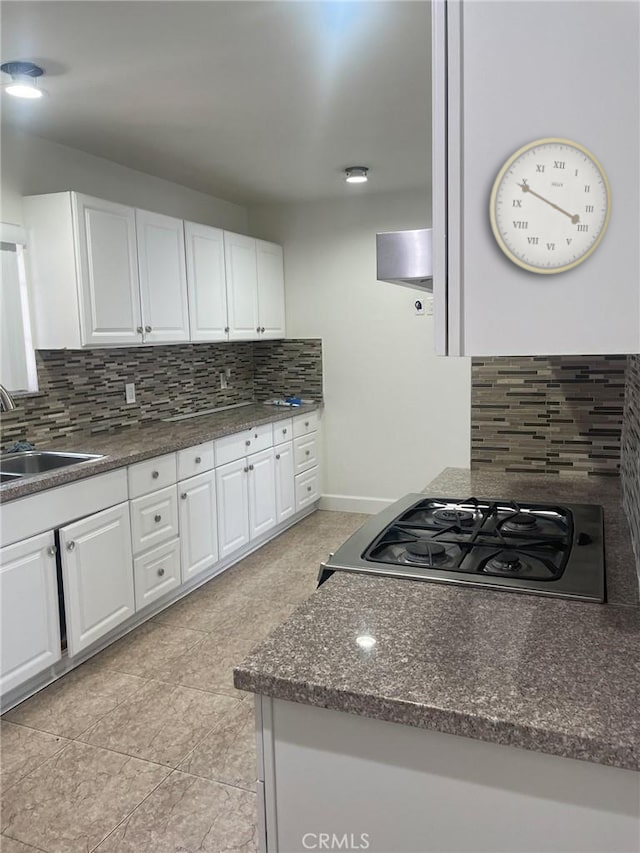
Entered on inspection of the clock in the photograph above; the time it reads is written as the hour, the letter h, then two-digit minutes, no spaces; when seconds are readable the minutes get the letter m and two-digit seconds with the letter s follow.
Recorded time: 3h49
